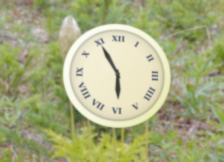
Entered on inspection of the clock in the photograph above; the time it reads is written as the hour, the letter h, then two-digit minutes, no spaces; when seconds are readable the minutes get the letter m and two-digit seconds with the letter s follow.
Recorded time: 5h55
